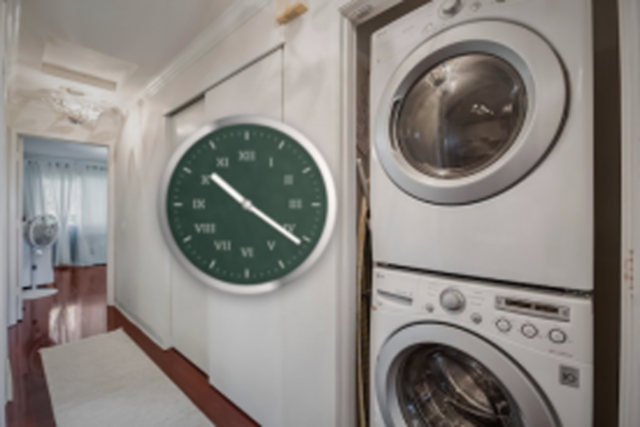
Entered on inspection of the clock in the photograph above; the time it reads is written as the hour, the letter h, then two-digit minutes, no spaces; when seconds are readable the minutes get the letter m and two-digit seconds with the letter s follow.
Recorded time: 10h21
